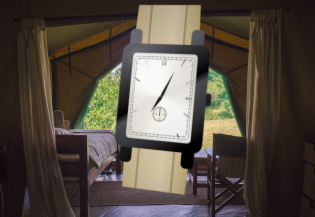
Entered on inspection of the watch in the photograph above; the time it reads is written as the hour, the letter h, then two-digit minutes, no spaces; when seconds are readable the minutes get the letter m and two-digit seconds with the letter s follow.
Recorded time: 7h04
